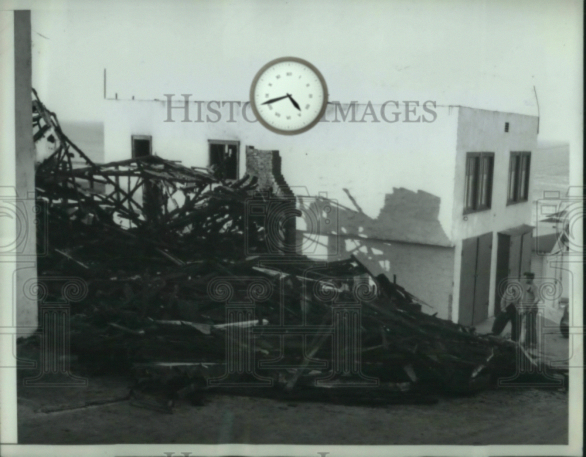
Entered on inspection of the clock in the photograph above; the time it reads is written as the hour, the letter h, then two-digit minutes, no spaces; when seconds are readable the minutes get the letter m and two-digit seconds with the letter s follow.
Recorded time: 4h42
